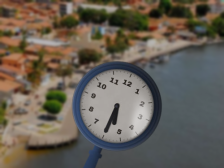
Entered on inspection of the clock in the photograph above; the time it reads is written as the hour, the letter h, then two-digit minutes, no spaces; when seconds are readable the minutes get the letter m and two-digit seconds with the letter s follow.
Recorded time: 5h30
